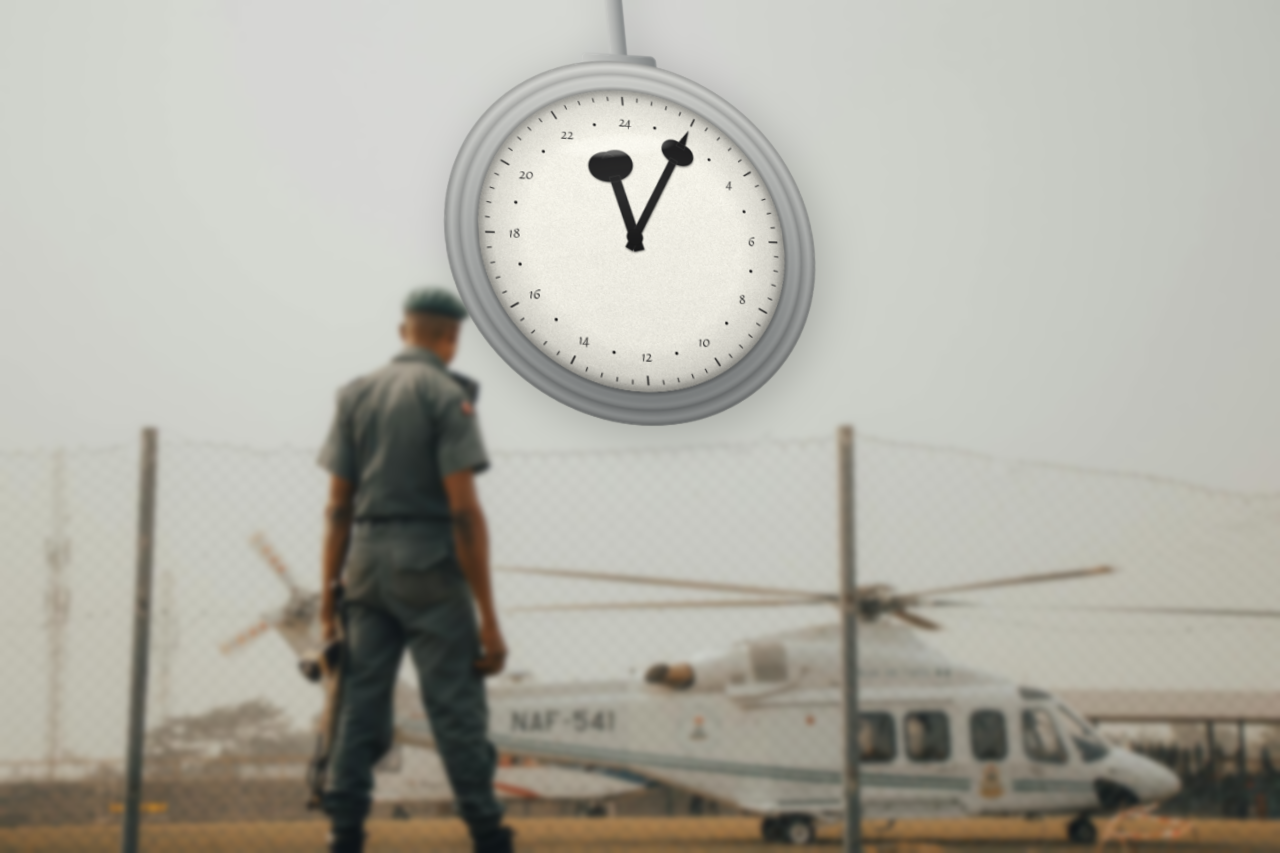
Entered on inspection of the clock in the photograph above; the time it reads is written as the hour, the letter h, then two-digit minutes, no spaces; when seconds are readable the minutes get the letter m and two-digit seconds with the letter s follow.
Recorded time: 23h05
